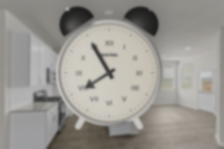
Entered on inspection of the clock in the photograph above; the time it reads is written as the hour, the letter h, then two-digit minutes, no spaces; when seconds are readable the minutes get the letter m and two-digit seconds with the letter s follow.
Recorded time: 7h55
